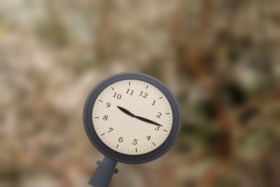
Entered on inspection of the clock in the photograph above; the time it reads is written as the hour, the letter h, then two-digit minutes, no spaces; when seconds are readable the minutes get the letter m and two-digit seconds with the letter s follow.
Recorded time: 9h14
